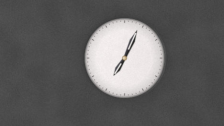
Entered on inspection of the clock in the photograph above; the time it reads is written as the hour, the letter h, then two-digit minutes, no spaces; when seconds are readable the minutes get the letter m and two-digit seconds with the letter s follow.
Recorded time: 7h04
